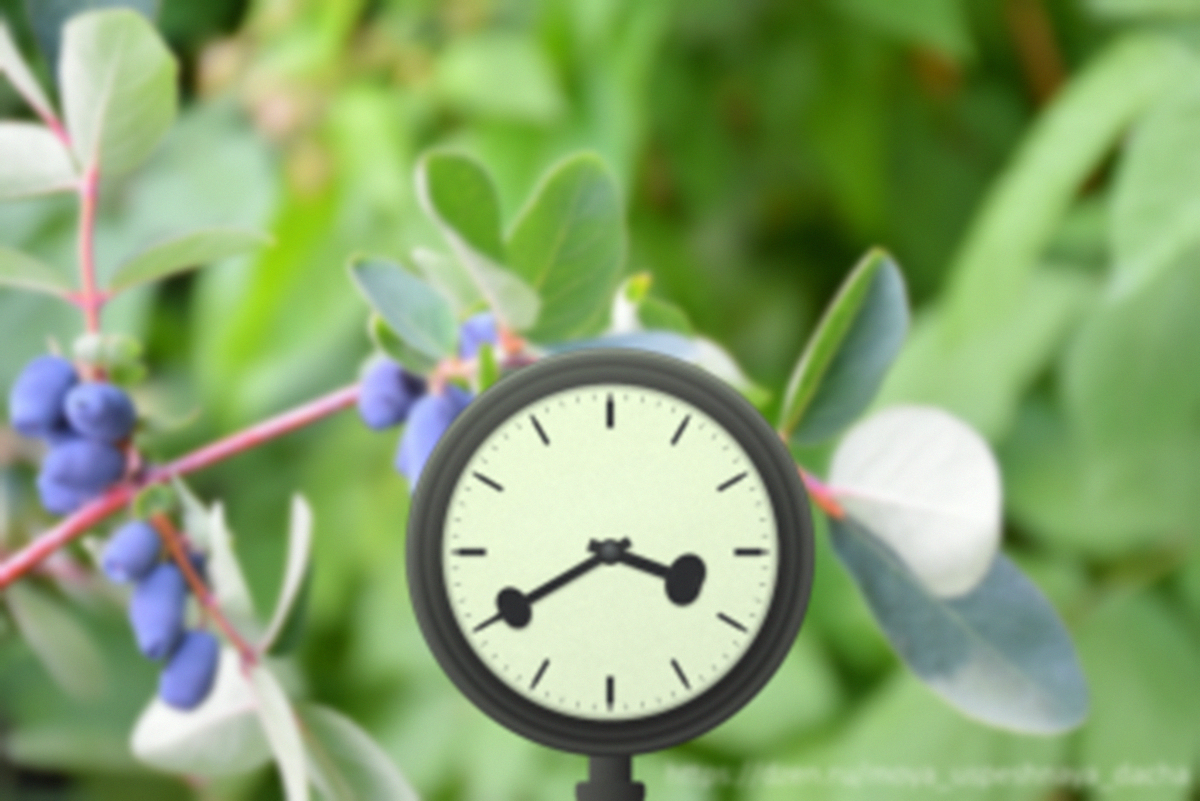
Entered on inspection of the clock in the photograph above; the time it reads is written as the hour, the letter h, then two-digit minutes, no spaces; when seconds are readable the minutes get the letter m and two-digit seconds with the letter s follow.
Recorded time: 3h40
